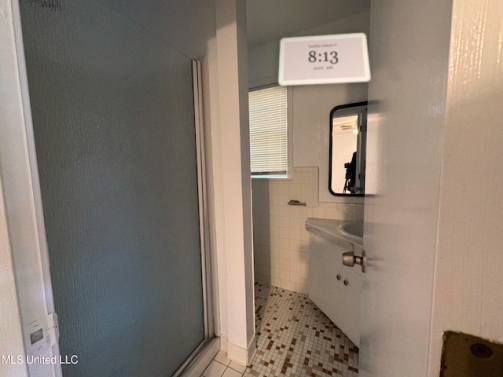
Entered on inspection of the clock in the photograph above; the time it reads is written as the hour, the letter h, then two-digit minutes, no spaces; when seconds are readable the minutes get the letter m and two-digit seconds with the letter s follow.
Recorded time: 8h13
